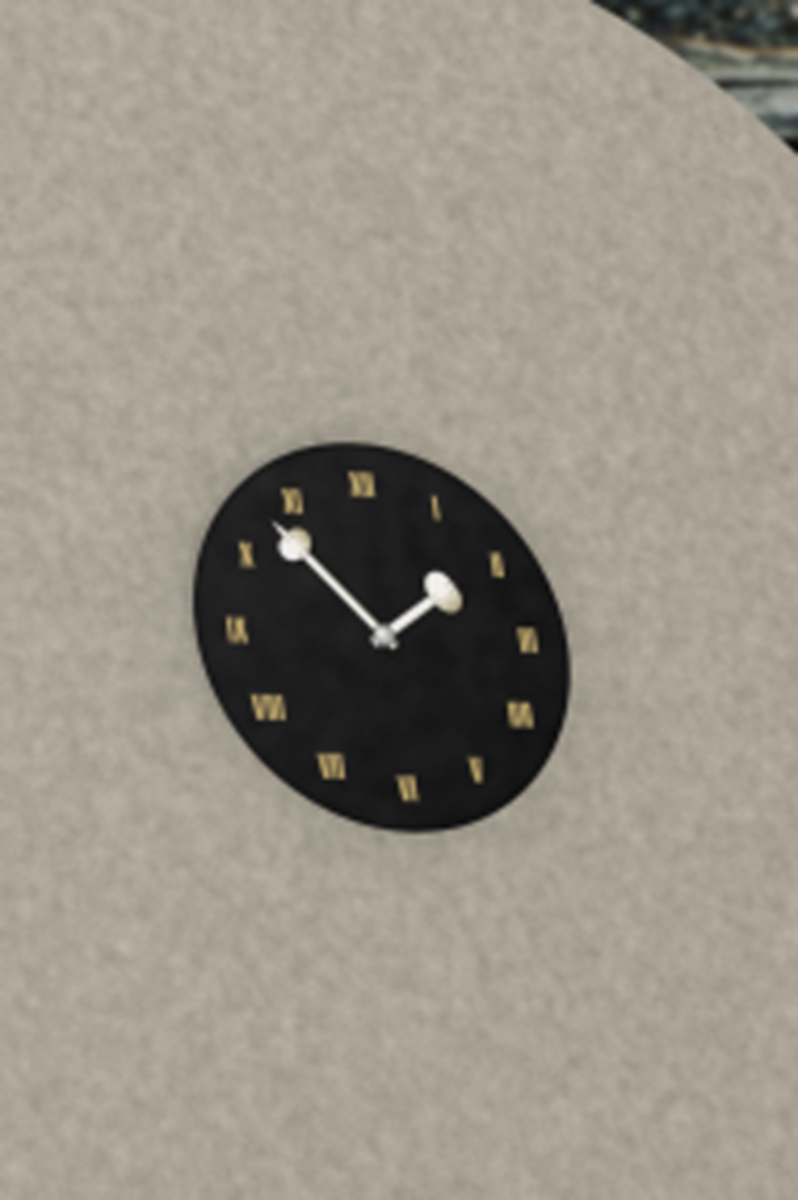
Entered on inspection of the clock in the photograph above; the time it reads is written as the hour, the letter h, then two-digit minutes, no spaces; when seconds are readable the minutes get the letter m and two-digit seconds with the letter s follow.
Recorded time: 1h53
